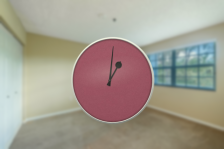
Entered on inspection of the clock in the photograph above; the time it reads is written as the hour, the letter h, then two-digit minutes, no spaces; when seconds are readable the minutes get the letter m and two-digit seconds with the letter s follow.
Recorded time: 1h01
